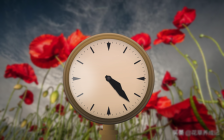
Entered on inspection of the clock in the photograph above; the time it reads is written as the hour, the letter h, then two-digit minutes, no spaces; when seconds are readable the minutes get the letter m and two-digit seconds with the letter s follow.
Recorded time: 4h23
